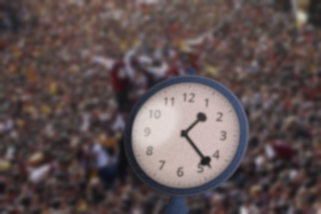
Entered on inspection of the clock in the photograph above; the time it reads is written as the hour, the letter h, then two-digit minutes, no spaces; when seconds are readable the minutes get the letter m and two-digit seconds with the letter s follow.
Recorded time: 1h23
